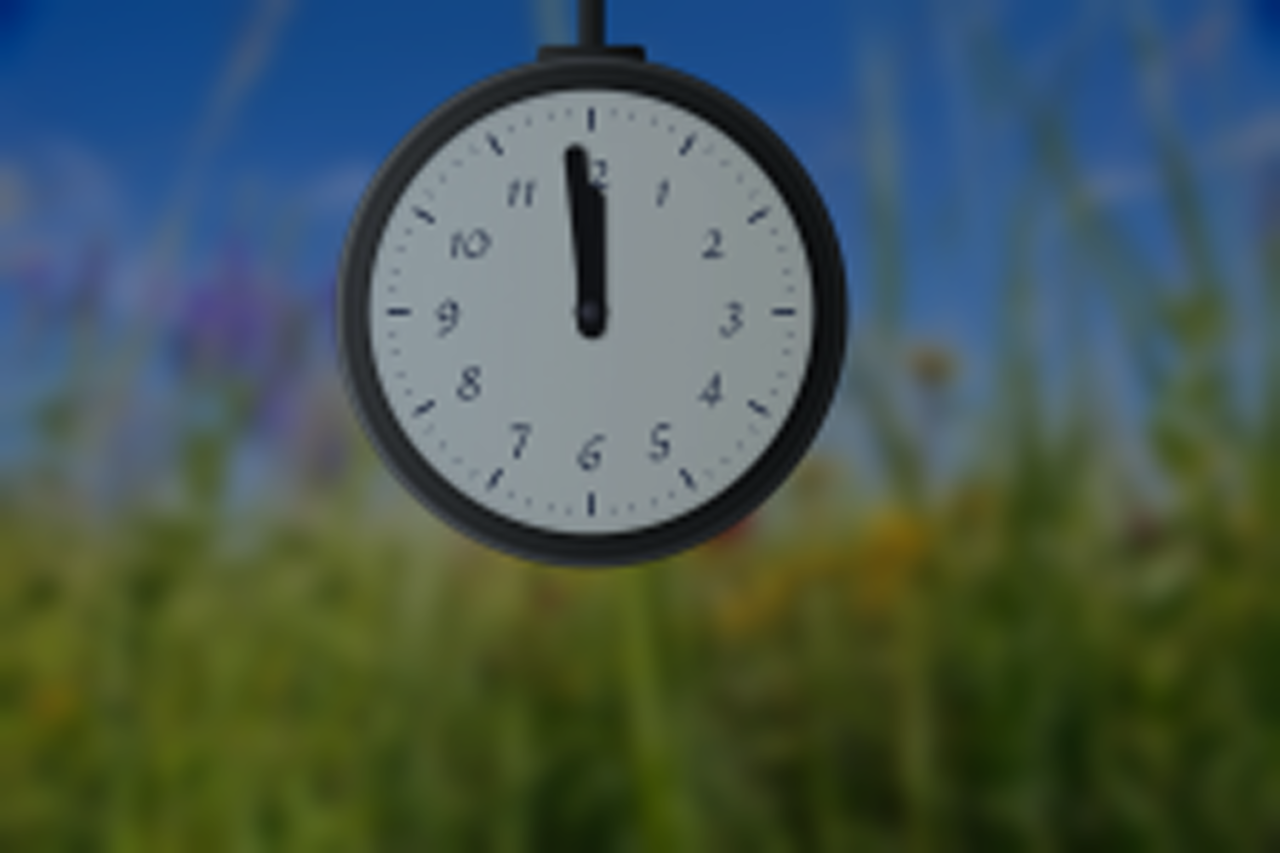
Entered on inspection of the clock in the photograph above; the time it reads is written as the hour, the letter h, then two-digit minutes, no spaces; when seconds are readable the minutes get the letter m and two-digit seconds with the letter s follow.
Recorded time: 11h59
